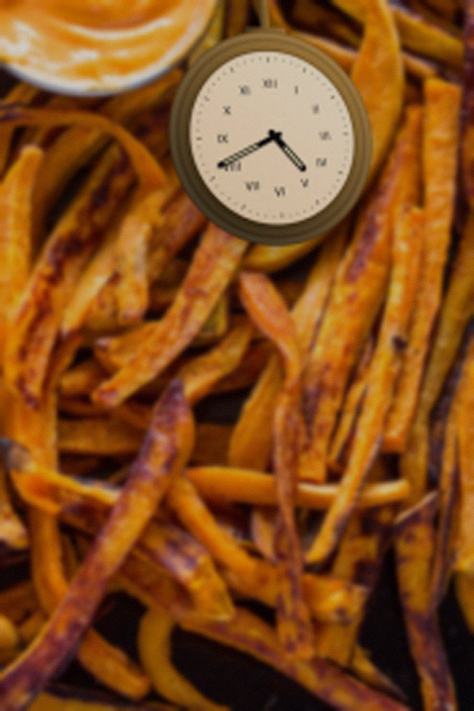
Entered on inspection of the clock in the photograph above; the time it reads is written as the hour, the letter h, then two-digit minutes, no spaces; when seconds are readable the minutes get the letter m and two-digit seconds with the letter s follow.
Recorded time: 4h41
